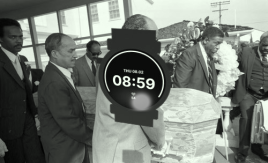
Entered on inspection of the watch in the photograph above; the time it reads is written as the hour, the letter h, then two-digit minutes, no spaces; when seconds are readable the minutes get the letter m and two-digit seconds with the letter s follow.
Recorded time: 8h59
